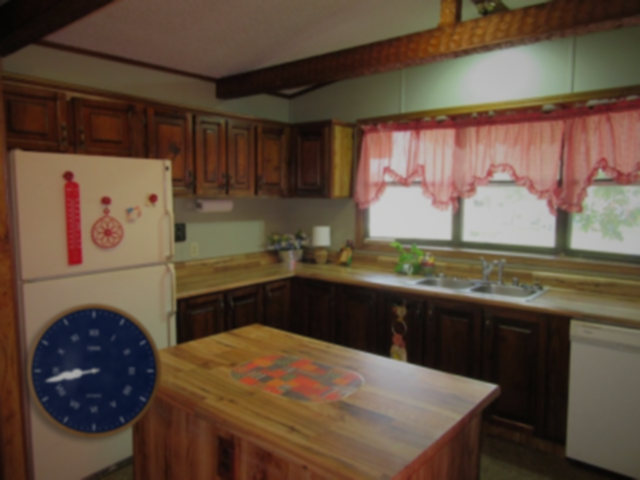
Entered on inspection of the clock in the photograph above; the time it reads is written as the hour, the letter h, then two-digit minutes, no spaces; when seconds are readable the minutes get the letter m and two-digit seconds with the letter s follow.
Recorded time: 8h43
